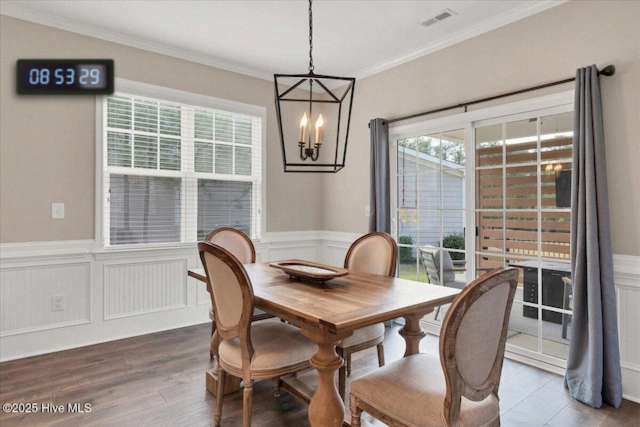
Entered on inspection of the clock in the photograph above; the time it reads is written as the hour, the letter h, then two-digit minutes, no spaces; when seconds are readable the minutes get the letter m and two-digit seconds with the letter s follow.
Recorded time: 8h53m29s
